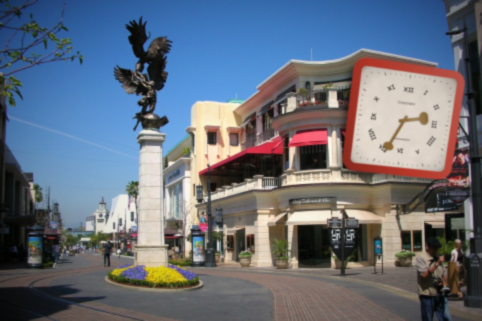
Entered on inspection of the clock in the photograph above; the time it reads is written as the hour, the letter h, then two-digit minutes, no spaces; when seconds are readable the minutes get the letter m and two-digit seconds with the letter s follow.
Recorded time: 2h34
